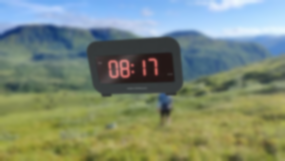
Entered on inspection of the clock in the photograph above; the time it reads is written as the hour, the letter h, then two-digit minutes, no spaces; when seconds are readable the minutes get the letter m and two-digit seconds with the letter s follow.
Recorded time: 8h17
